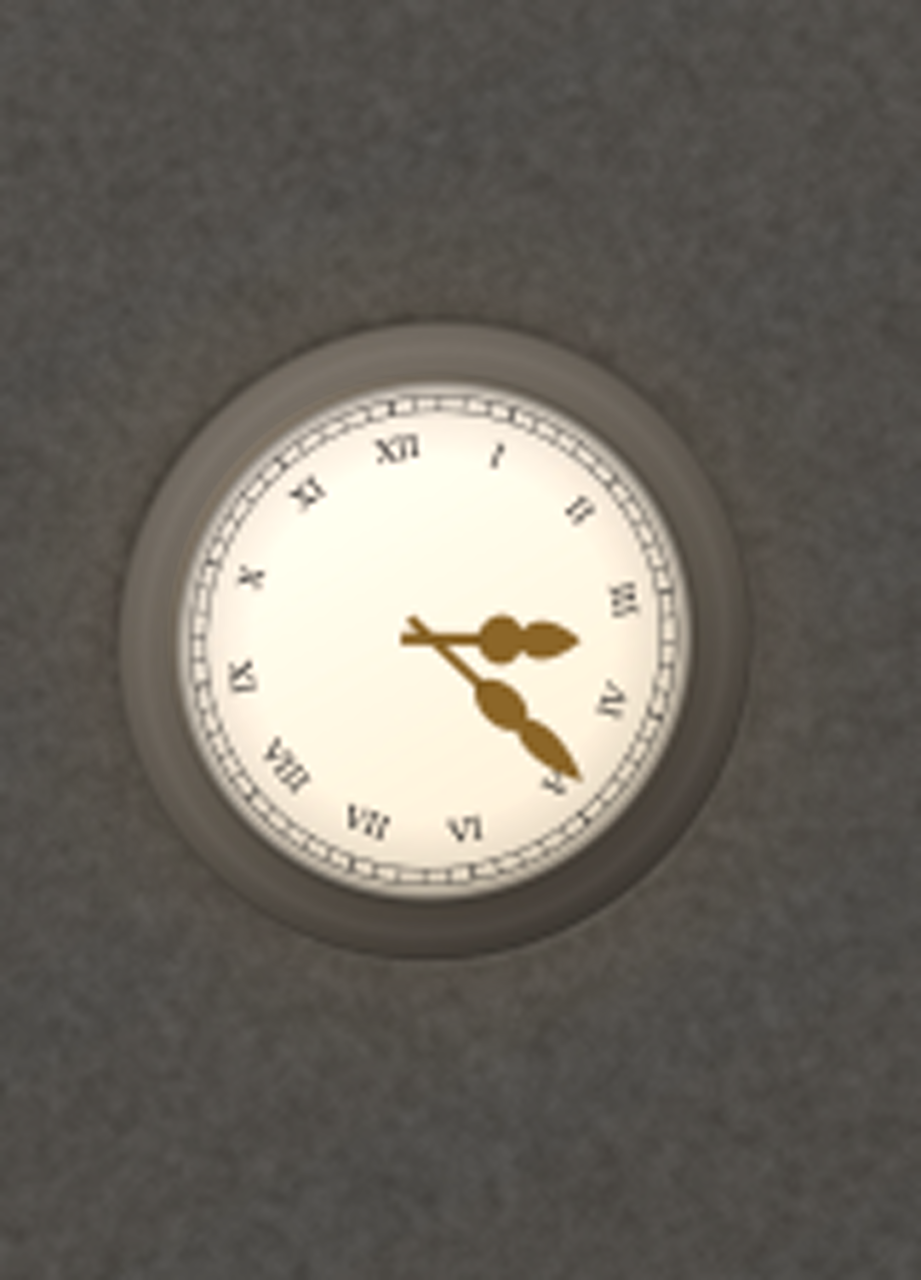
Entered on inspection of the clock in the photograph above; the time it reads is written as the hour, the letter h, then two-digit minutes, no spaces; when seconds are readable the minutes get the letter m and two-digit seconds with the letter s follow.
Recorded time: 3h24
